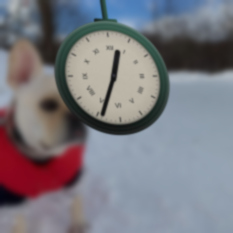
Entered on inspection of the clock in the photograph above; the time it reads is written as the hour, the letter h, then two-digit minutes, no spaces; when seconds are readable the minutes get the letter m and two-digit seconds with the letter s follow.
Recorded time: 12h34
